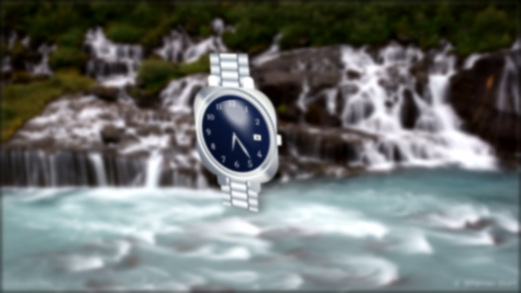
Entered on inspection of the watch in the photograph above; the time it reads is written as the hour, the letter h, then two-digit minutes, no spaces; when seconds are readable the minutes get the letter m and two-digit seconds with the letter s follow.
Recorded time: 6h24
